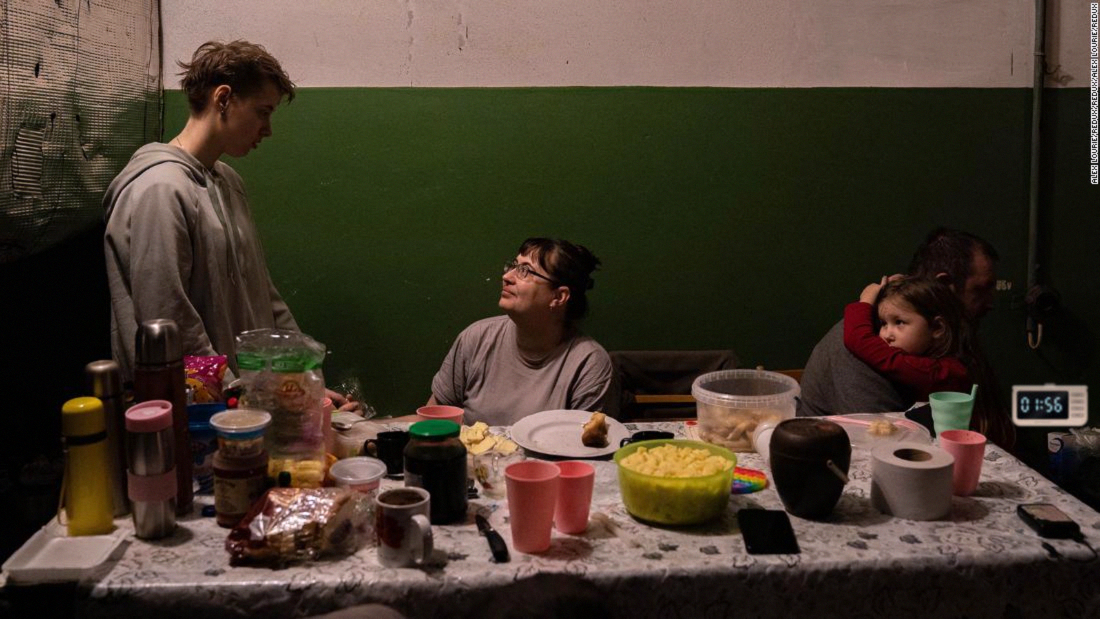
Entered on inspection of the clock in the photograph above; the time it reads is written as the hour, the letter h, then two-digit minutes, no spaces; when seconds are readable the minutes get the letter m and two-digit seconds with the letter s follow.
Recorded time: 1h56
